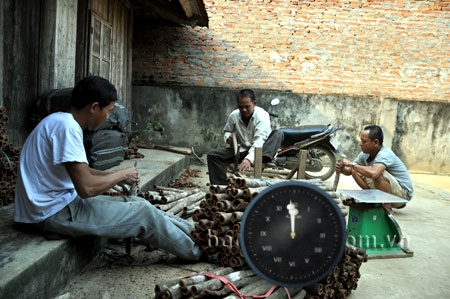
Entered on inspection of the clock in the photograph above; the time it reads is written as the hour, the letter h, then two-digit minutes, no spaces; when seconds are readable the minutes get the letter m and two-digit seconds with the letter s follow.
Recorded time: 11h59
